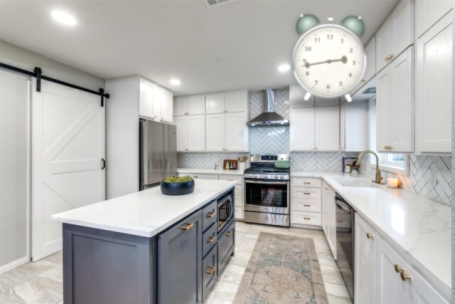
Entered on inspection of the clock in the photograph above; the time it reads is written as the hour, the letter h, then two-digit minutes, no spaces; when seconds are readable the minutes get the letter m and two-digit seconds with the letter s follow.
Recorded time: 2h43
